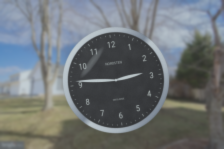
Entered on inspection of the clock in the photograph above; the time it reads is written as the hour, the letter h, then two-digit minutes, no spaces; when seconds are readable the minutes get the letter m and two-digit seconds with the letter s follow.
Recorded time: 2h46
